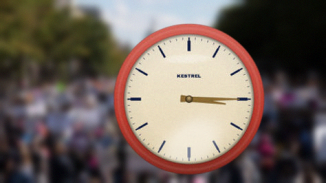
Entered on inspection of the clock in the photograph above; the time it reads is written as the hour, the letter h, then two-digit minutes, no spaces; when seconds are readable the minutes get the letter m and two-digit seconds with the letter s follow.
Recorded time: 3h15
